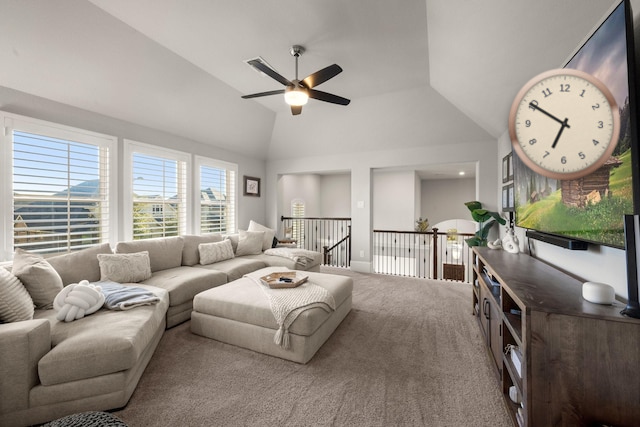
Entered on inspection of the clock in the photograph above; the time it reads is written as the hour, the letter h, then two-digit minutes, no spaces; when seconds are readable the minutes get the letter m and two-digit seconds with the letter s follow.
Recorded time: 6h50
